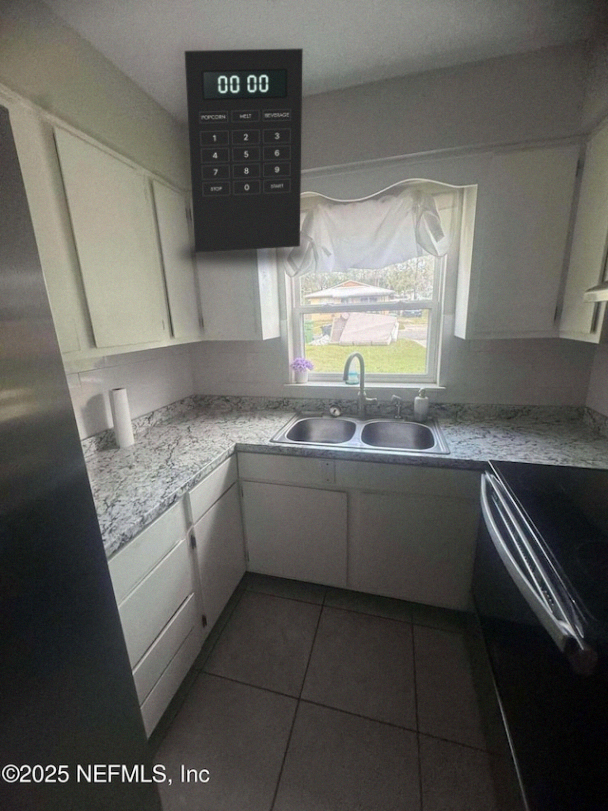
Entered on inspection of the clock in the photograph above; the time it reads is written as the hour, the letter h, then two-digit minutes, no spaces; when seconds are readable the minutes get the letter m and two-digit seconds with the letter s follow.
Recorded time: 0h00
